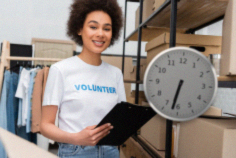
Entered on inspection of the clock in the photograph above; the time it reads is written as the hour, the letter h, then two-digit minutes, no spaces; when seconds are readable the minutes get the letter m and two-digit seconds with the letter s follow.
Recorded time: 6h32
